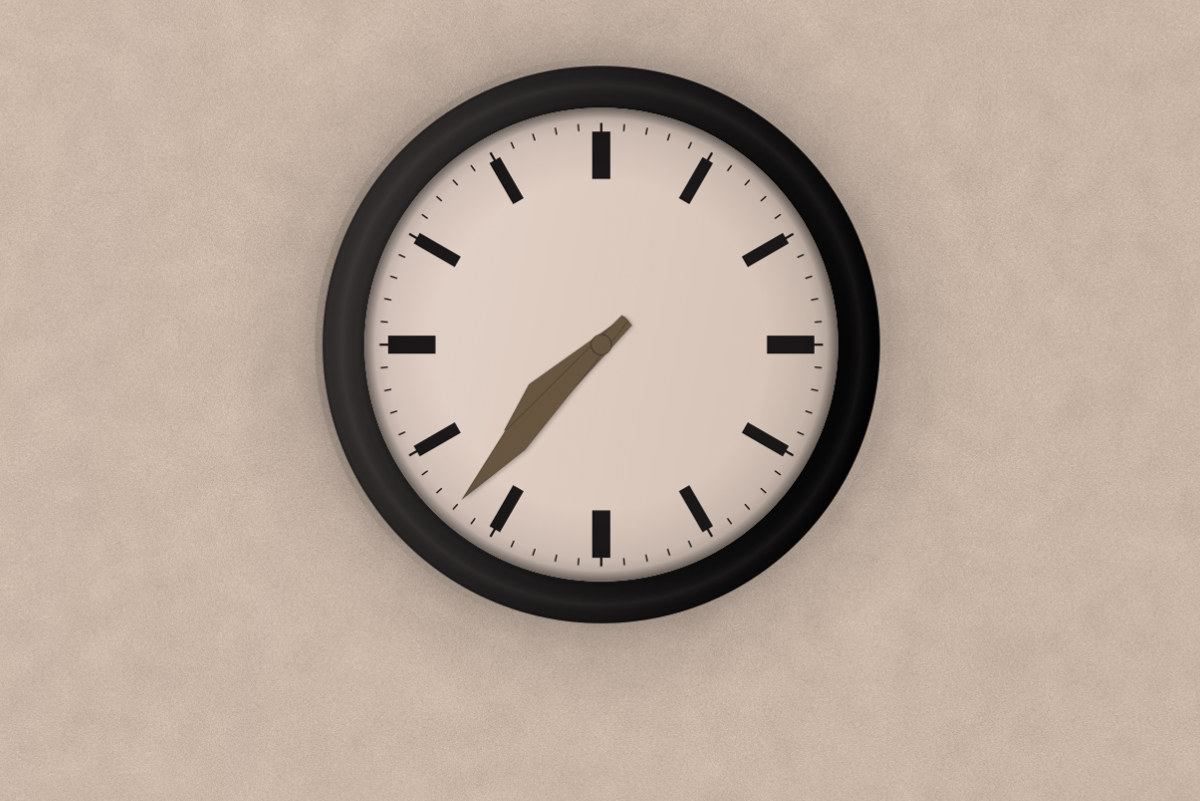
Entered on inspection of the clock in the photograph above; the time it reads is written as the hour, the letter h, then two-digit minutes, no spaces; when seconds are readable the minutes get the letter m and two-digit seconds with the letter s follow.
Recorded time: 7h37
